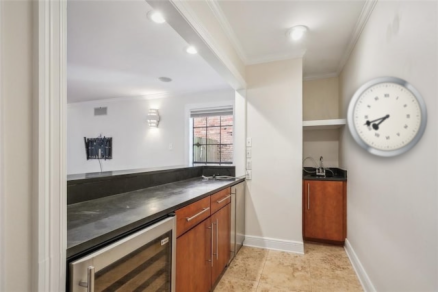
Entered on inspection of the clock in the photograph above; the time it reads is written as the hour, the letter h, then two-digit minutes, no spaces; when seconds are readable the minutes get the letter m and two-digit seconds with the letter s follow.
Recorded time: 7h42
